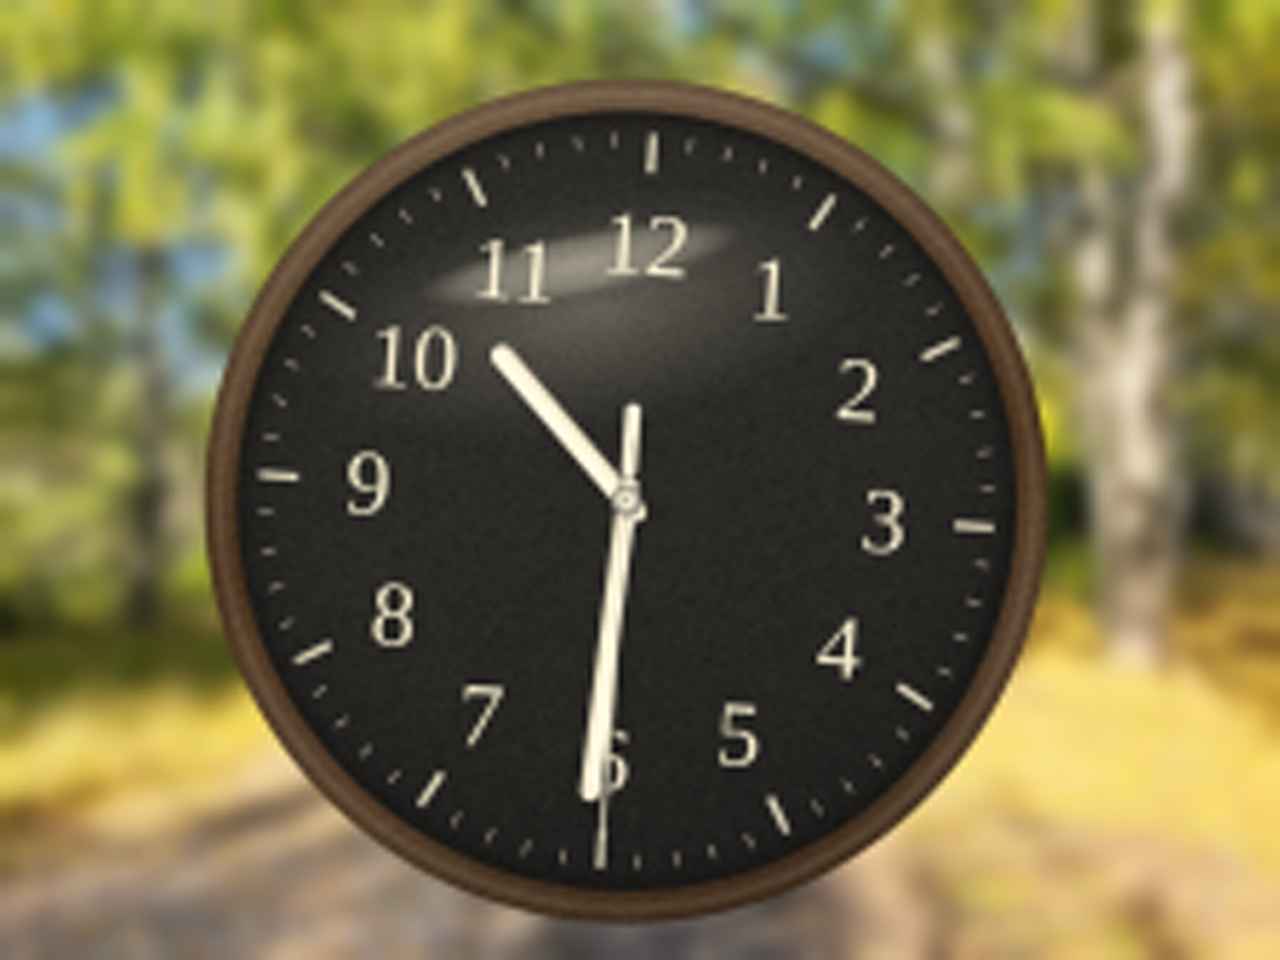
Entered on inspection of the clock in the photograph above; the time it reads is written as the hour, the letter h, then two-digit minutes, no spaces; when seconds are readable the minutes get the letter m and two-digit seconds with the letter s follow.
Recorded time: 10h30m30s
